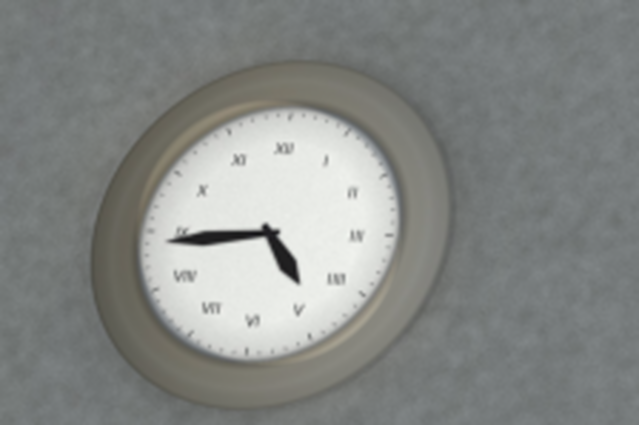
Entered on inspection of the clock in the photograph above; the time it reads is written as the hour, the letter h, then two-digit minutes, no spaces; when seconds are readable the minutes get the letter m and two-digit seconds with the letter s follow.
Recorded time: 4h44
